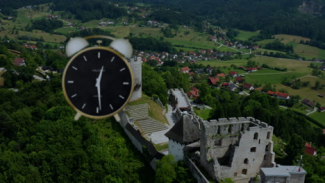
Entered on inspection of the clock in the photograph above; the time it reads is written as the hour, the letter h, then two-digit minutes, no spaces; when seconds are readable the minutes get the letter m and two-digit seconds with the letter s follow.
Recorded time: 12h29
